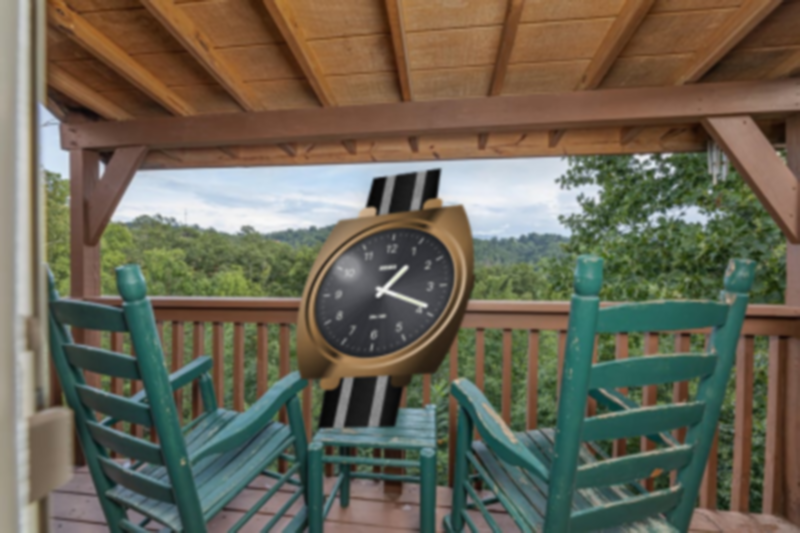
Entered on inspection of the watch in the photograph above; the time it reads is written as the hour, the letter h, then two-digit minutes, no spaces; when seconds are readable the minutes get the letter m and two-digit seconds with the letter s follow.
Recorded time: 1h19
